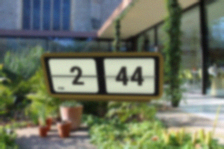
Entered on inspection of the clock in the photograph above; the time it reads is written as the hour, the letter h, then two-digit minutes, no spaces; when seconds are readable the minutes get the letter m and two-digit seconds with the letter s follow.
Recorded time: 2h44
